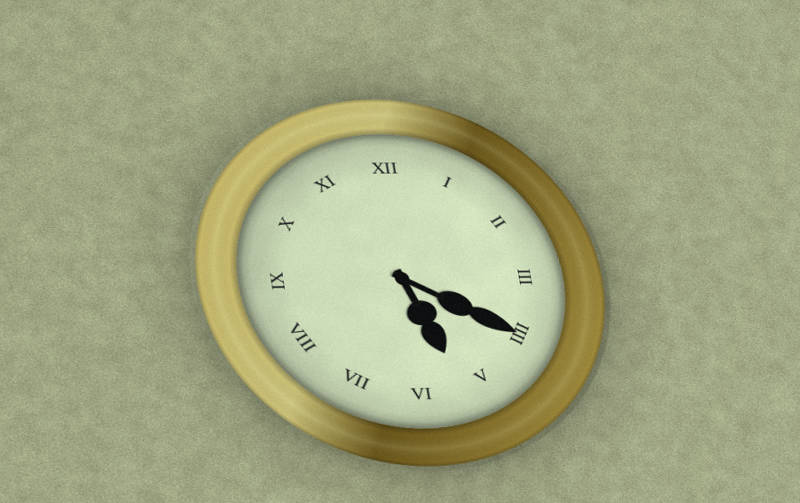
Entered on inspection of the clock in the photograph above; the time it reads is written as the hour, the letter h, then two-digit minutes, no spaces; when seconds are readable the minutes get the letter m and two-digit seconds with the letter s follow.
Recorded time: 5h20
